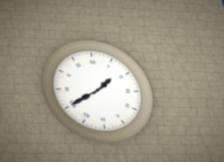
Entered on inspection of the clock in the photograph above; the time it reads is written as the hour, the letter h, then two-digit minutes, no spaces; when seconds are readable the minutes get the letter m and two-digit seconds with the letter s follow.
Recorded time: 1h40
